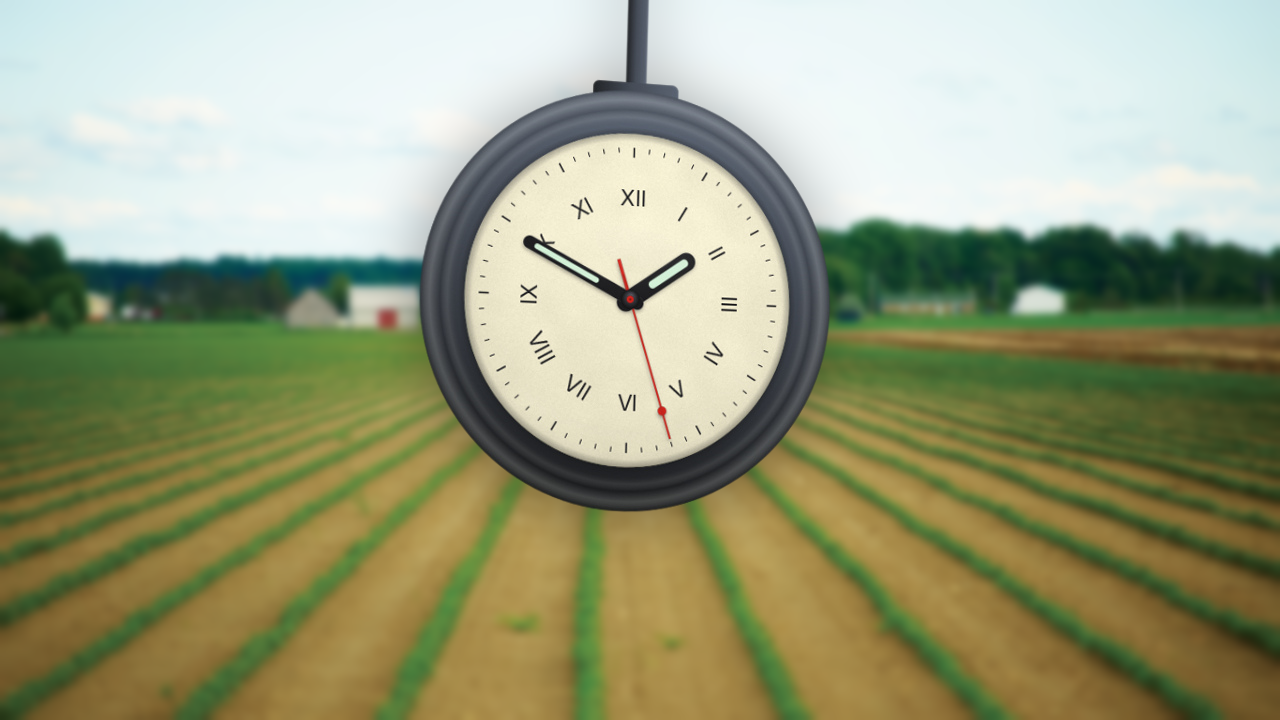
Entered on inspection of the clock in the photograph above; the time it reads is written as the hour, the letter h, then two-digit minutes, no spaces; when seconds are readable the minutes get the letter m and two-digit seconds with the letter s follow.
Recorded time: 1h49m27s
